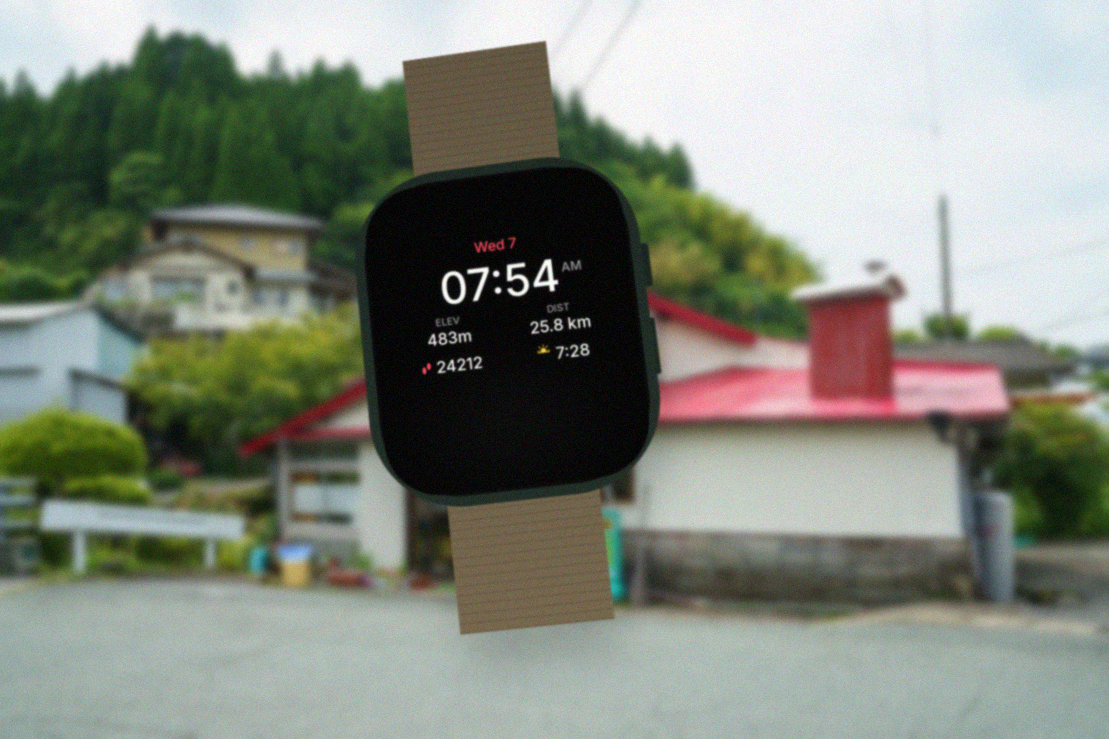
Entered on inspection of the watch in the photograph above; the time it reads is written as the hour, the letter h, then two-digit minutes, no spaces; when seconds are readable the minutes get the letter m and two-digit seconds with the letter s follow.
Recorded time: 7h54
